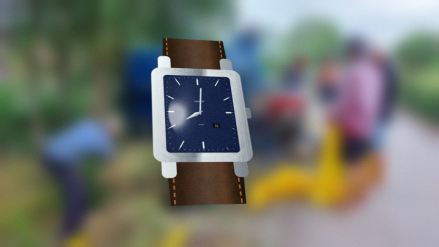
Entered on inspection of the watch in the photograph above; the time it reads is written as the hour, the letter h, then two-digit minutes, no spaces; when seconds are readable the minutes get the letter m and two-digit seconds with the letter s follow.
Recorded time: 8h01
